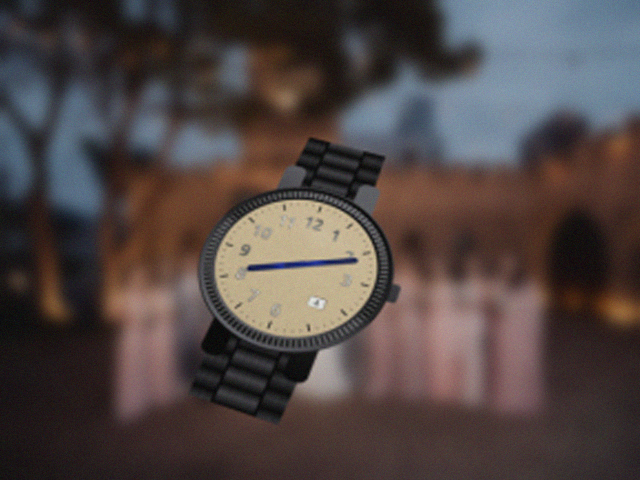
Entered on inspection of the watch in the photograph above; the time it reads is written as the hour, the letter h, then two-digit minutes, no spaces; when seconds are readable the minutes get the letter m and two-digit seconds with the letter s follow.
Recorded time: 8h11
